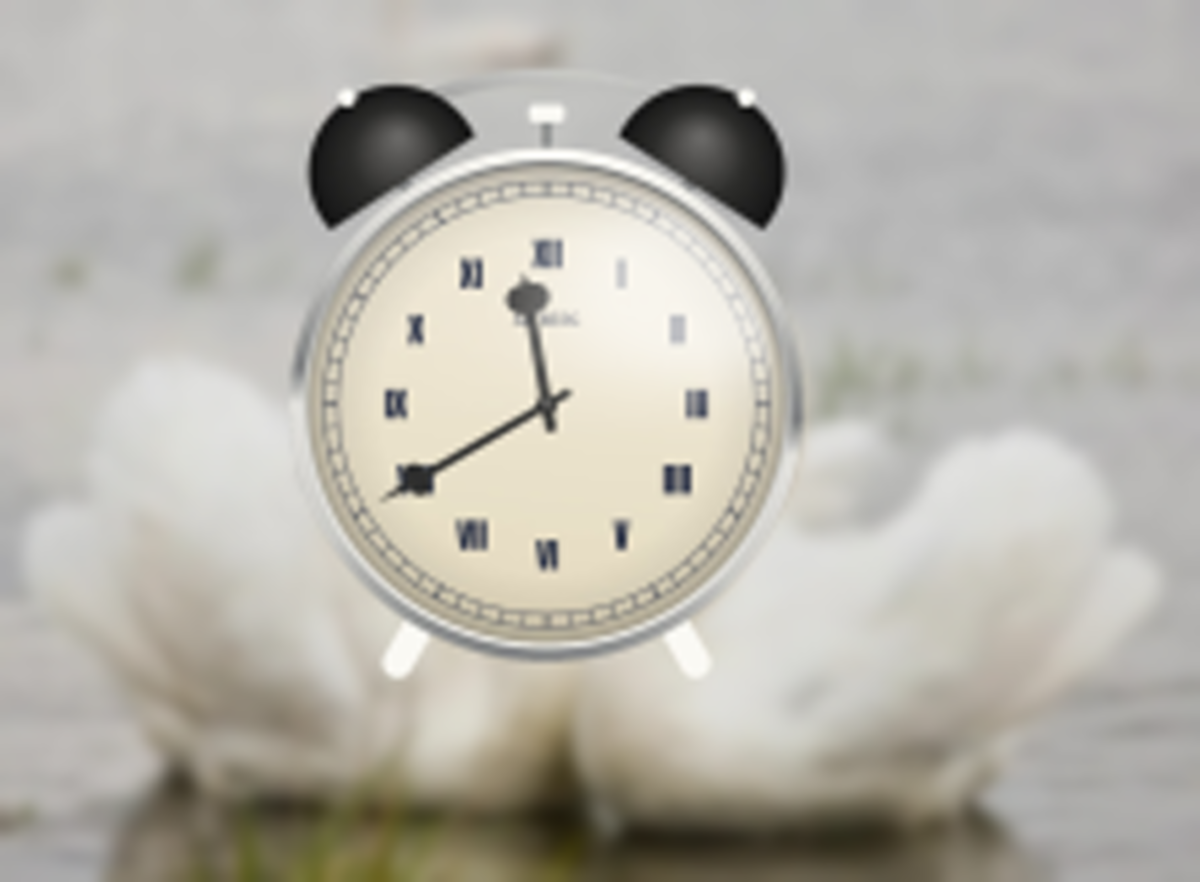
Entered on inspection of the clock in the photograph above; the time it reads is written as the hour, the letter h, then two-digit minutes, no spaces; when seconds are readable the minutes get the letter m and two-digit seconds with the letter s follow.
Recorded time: 11h40
